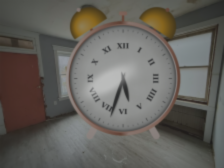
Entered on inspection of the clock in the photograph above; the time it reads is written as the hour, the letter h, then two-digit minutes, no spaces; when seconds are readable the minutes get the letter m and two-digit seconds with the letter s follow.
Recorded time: 5h33
